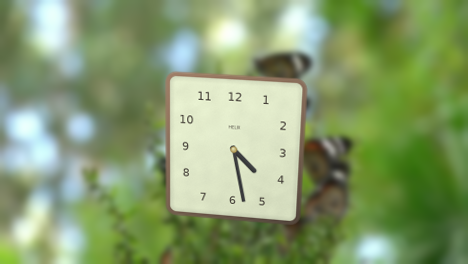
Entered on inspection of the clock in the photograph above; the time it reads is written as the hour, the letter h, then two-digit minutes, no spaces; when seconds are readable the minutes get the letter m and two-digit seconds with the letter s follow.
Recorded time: 4h28
